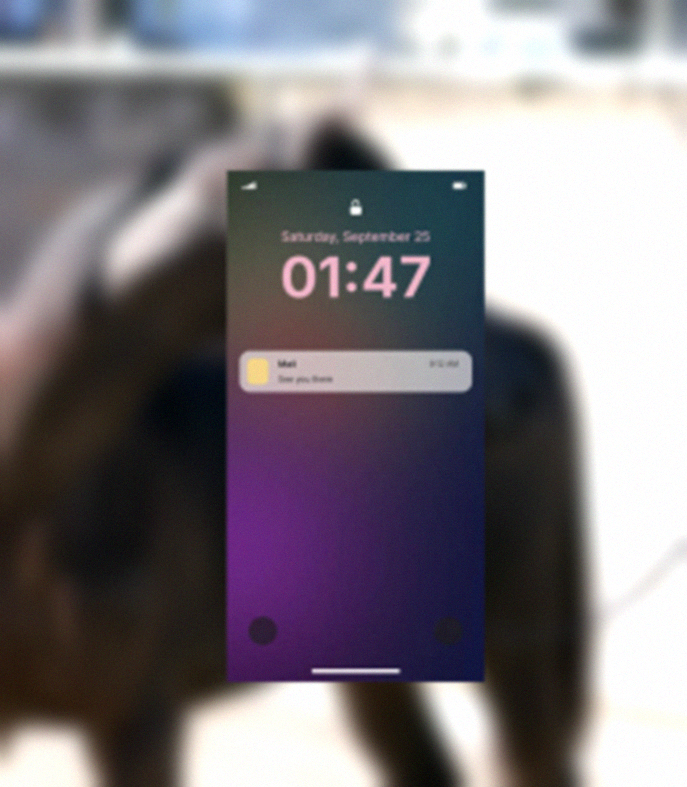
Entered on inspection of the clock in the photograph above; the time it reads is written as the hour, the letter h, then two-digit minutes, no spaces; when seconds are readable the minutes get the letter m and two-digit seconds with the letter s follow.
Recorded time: 1h47
